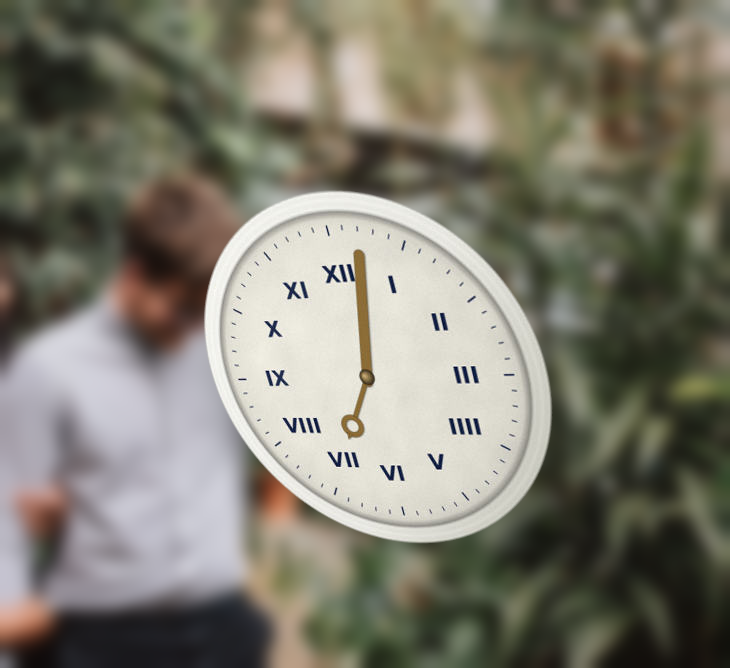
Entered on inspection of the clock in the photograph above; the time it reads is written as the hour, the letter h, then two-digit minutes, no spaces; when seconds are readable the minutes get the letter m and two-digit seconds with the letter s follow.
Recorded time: 7h02
